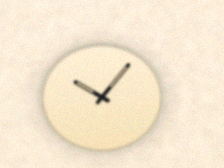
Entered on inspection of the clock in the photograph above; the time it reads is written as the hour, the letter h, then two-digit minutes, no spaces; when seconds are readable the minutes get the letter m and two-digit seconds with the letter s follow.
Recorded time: 10h06
